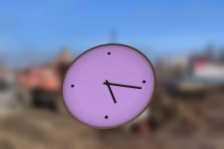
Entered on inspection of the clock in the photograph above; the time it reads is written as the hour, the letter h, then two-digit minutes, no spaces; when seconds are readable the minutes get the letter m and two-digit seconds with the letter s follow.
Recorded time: 5h17
